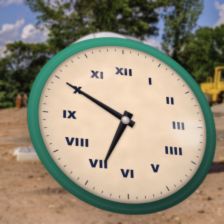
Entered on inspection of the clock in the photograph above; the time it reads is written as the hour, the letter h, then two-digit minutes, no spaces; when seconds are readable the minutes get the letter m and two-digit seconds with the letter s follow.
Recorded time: 6h50
